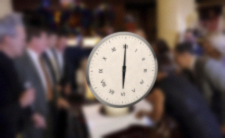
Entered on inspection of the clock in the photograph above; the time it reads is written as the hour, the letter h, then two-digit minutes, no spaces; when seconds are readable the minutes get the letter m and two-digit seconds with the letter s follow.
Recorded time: 6h00
